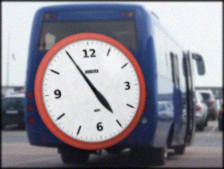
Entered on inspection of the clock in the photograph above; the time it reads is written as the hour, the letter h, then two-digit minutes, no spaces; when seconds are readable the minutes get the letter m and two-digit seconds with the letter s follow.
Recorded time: 4h55
